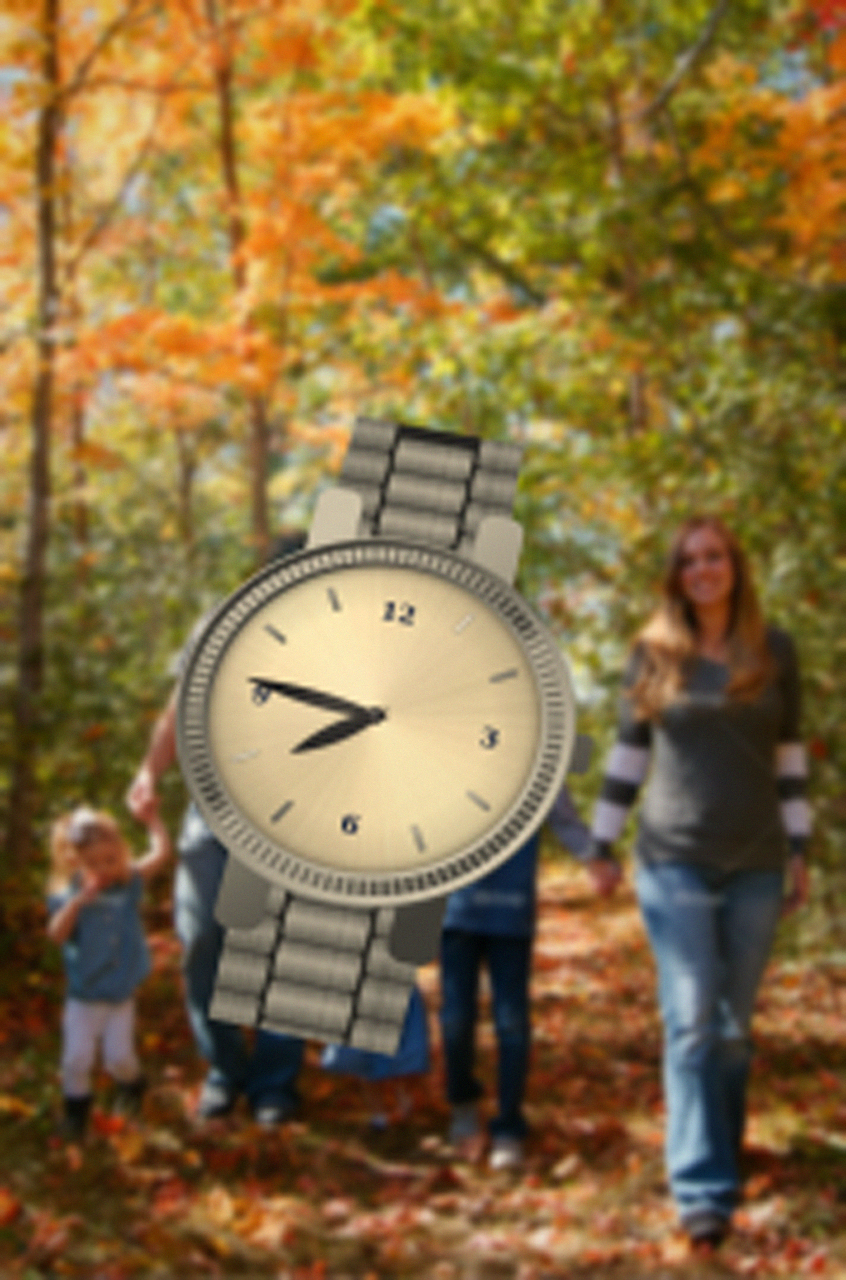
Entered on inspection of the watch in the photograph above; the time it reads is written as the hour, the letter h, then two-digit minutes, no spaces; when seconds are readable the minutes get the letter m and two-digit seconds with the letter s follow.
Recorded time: 7h46
